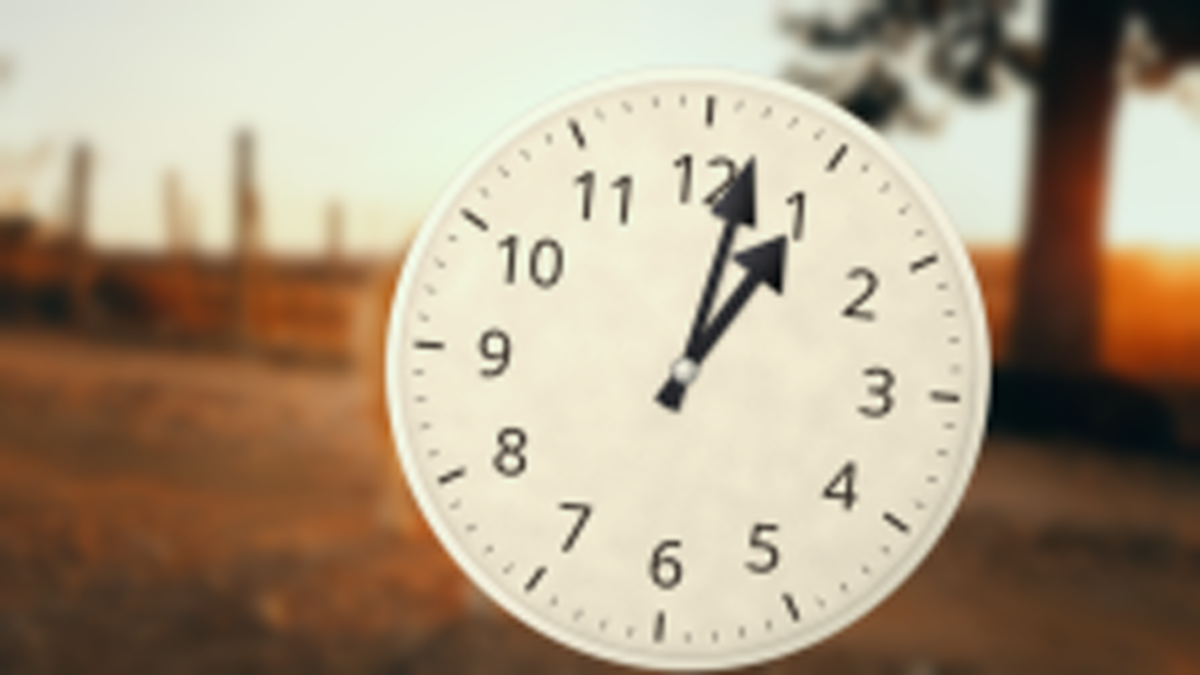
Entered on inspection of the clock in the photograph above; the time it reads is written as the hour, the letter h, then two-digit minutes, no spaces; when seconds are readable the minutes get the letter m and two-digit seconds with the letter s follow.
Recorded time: 1h02
